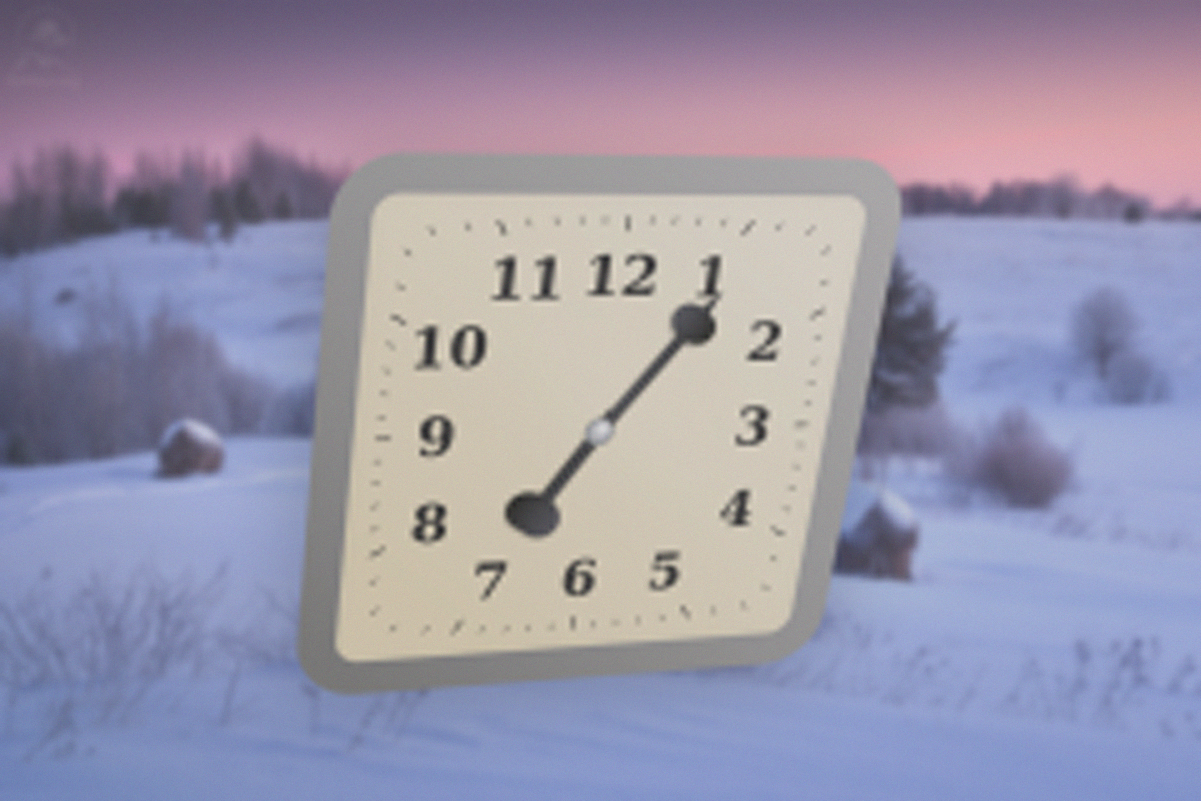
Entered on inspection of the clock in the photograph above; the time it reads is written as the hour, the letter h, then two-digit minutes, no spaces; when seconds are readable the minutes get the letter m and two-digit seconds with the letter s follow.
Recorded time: 7h06
